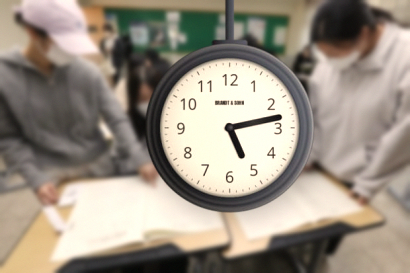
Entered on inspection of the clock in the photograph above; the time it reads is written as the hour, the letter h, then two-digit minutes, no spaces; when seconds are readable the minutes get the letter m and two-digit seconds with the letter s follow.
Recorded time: 5h13
